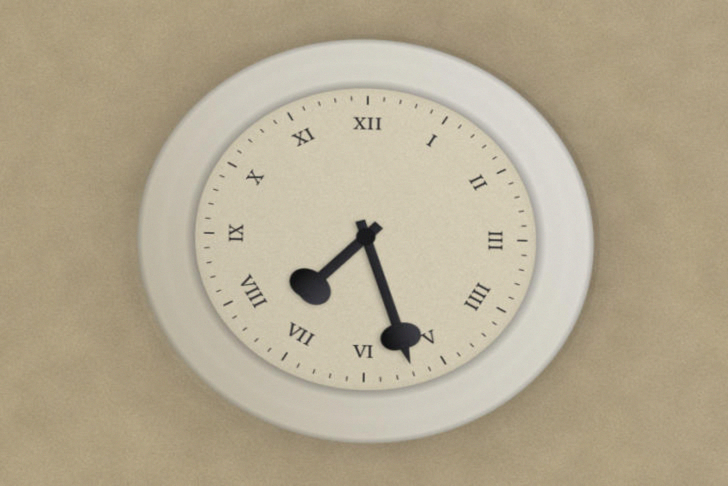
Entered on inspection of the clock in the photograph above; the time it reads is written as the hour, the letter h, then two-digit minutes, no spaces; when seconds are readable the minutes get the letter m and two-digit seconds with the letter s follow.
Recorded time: 7h27
